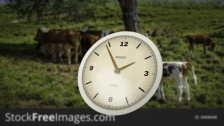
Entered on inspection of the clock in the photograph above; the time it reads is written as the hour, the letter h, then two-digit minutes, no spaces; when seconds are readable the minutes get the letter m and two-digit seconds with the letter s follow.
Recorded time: 1h54
